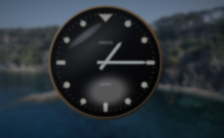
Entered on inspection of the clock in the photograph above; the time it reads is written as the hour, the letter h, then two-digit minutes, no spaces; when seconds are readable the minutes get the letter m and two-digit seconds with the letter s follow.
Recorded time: 1h15
